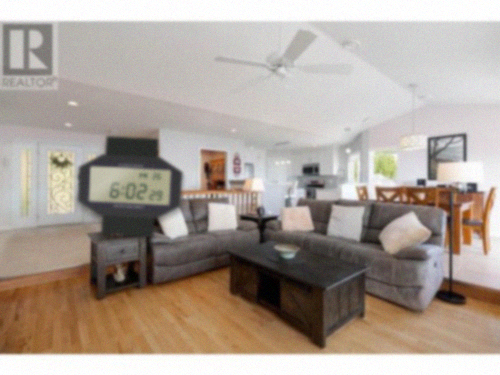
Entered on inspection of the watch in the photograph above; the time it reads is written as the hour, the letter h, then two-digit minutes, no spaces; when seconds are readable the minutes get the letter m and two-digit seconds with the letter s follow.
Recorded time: 6h02
